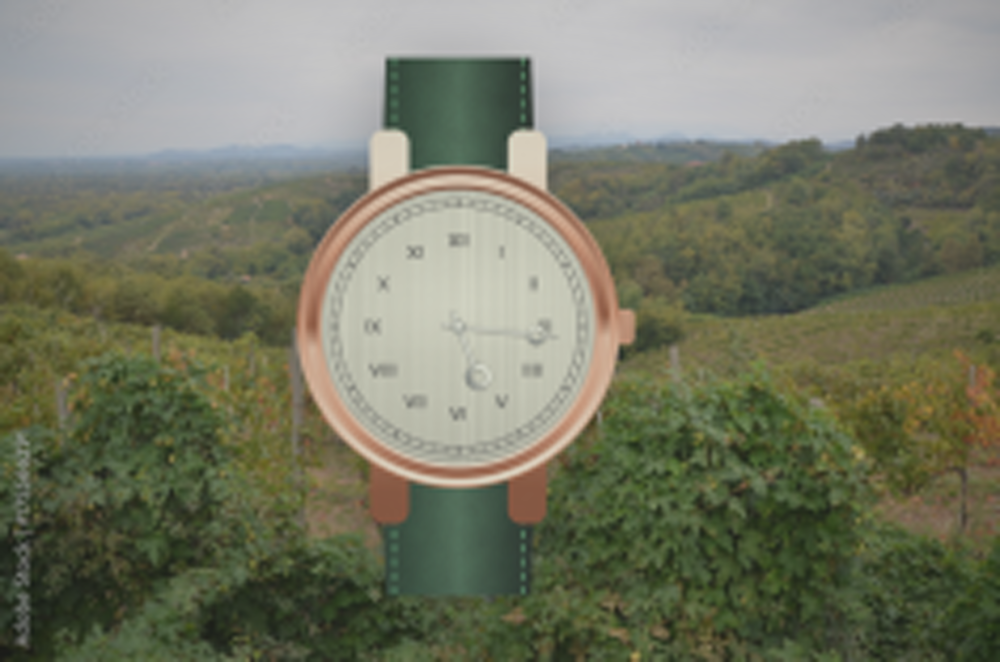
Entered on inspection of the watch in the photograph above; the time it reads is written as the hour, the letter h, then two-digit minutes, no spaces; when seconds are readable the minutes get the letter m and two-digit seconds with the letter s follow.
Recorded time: 5h16
